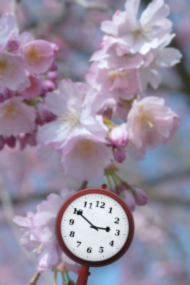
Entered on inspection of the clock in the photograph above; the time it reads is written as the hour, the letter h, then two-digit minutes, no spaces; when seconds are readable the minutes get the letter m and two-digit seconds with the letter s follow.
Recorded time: 2h50
